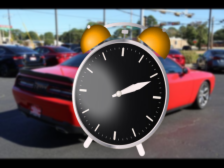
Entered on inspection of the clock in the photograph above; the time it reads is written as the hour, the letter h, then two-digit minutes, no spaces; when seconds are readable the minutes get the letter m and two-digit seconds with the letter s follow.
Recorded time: 2h11
